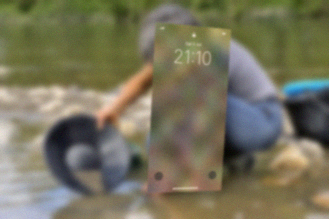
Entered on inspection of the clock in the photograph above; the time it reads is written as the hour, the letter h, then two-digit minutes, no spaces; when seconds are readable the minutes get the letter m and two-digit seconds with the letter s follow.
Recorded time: 21h10
